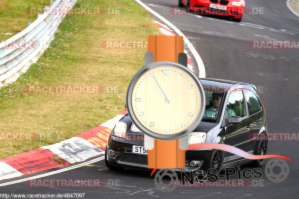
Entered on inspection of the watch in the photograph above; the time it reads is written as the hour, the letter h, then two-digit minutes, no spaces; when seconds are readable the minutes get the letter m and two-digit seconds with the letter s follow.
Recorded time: 10h55
